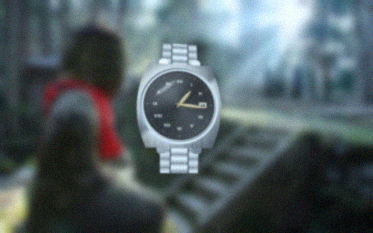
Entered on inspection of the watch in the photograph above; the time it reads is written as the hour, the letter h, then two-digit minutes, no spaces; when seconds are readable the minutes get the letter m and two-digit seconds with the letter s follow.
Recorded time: 1h16
